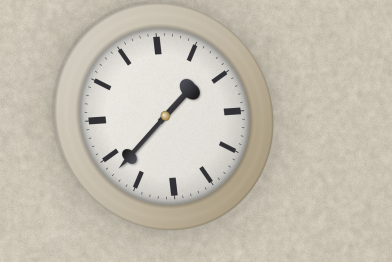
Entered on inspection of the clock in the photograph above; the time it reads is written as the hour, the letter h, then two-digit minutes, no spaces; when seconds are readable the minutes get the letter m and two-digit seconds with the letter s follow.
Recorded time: 1h38
